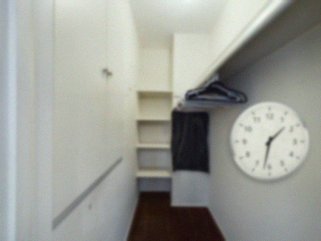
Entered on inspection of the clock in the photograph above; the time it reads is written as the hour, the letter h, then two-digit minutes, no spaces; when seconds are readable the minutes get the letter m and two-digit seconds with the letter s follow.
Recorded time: 1h32
